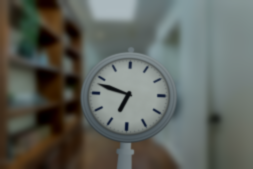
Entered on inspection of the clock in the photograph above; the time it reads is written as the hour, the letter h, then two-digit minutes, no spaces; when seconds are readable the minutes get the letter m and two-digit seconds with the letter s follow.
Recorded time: 6h48
